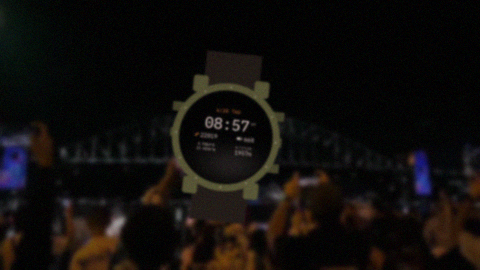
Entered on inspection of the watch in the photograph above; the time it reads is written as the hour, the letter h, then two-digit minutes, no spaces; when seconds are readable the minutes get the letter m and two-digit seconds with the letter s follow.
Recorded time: 8h57
